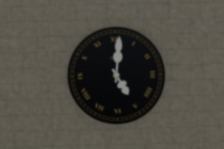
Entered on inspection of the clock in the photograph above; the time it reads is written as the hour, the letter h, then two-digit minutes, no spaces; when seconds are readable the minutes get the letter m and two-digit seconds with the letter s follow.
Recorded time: 5h01
